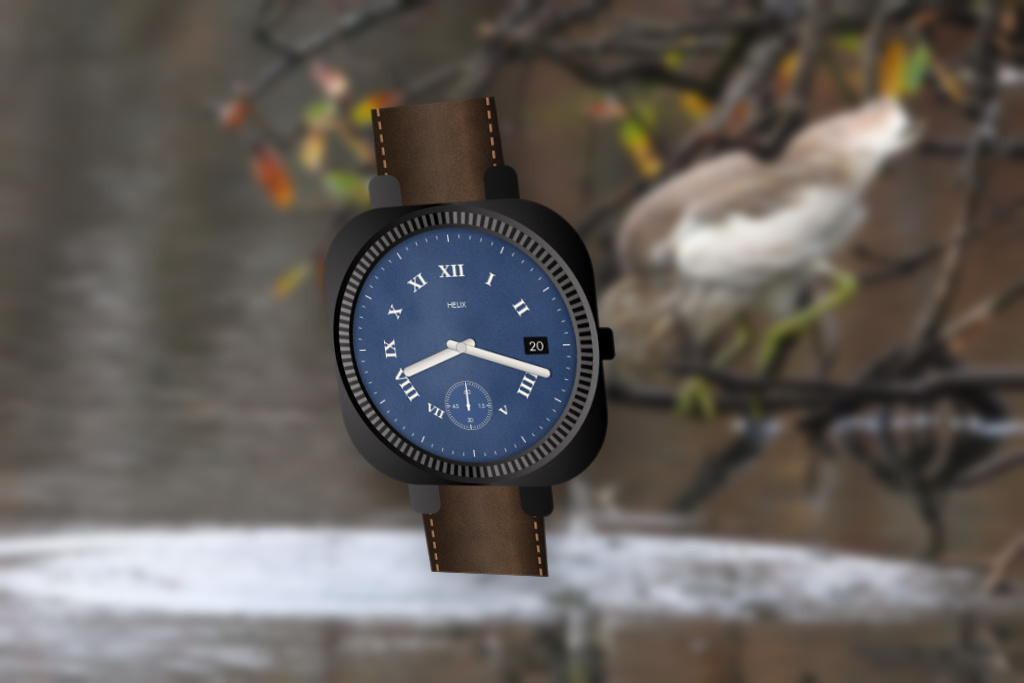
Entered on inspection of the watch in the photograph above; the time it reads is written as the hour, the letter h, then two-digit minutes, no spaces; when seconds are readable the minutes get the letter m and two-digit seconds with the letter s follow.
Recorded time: 8h18
